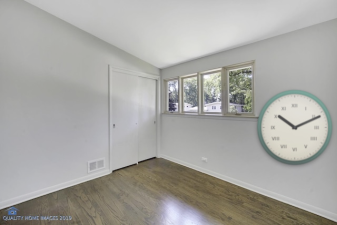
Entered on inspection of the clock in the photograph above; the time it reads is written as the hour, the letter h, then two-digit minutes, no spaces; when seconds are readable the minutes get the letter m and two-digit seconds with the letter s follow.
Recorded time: 10h11
